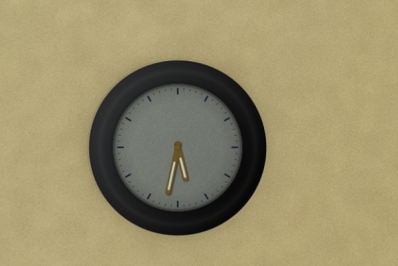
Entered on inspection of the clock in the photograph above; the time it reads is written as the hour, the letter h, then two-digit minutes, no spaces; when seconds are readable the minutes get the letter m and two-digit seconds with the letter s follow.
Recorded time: 5h32
